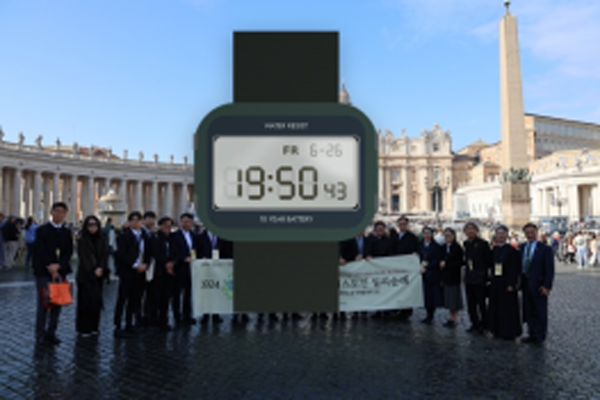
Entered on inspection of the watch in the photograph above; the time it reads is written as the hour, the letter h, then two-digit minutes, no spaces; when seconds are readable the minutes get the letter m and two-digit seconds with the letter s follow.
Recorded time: 19h50m43s
